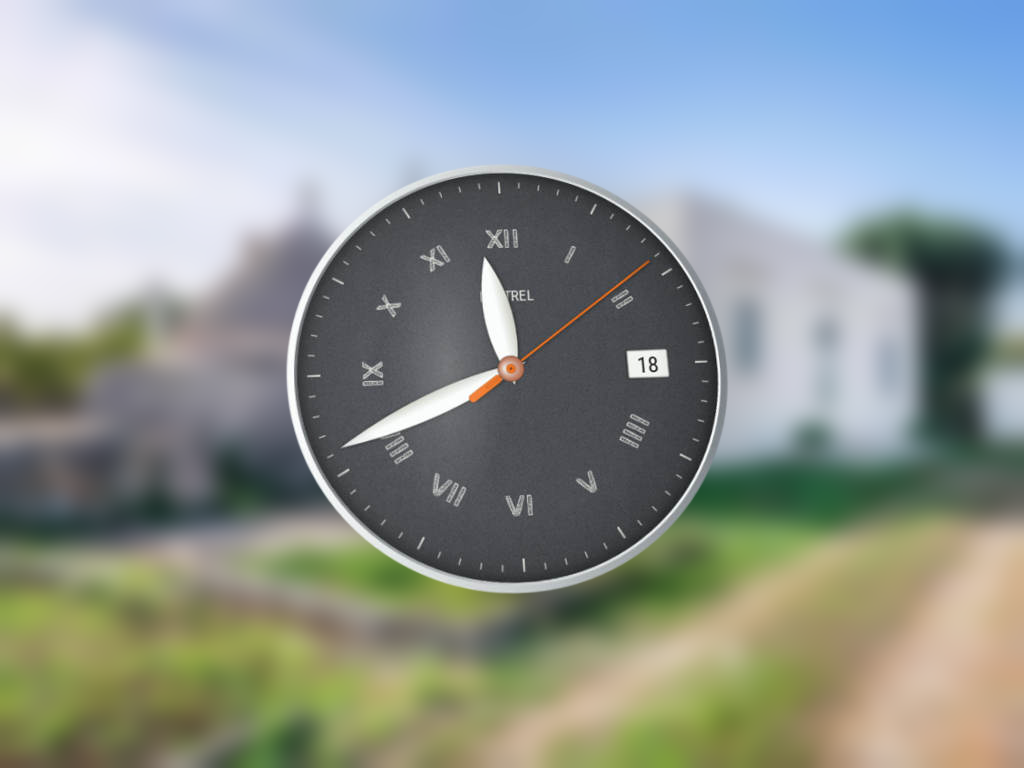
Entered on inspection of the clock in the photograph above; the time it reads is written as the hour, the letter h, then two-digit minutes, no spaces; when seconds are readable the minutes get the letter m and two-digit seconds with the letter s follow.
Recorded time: 11h41m09s
